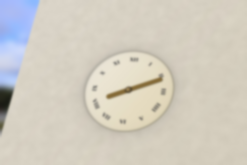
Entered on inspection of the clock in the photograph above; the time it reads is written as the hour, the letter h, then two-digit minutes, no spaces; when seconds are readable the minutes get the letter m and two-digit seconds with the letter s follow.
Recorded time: 8h11
